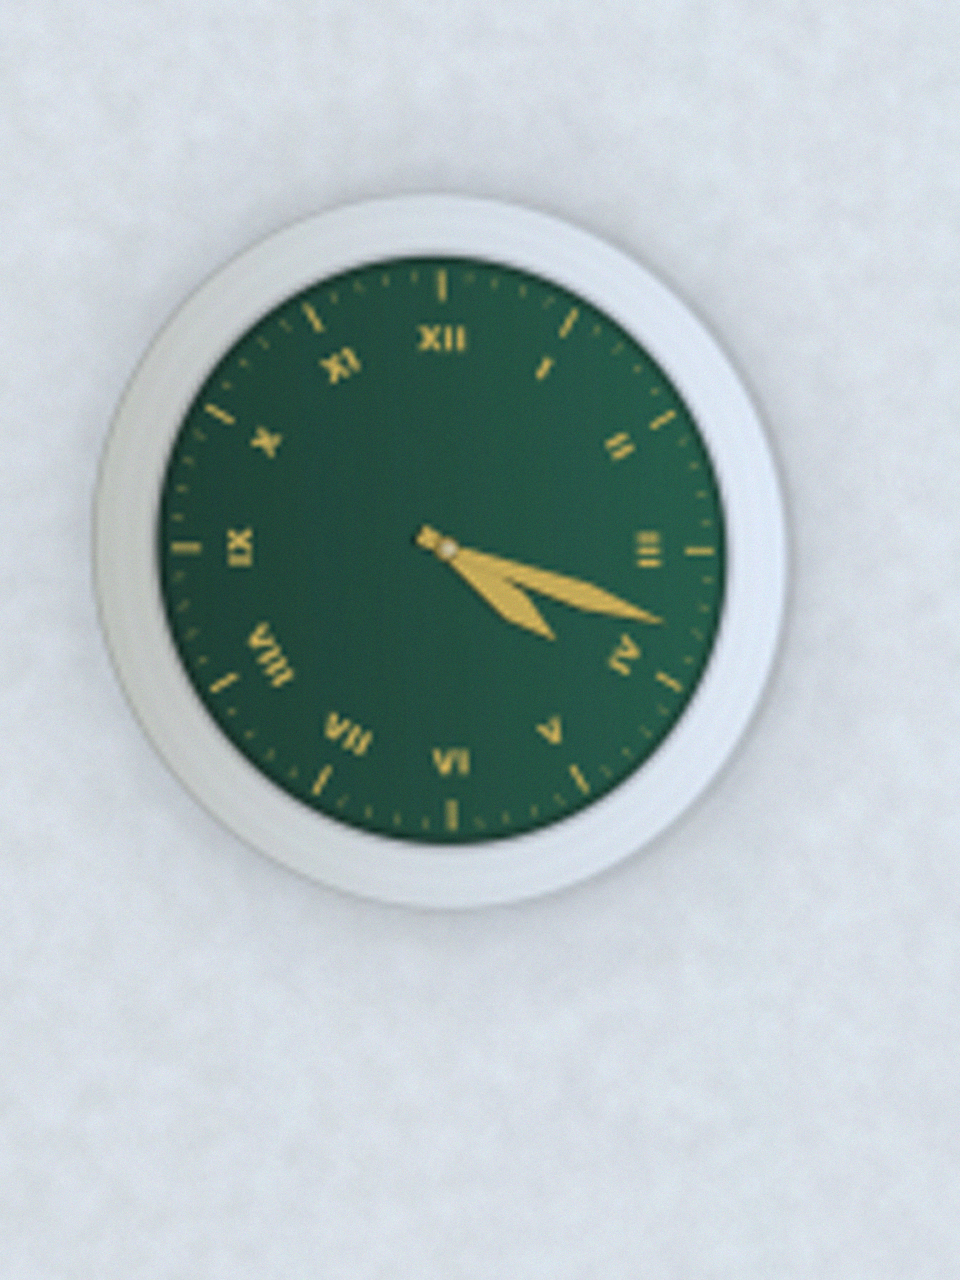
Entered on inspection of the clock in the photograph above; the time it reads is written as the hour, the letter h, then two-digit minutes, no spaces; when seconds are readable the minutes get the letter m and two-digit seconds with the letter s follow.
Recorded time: 4h18
